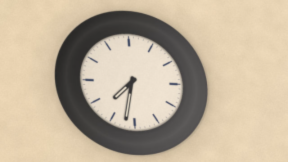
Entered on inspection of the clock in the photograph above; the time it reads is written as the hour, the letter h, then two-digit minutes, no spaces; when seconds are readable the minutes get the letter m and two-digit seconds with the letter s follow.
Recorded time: 7h32
